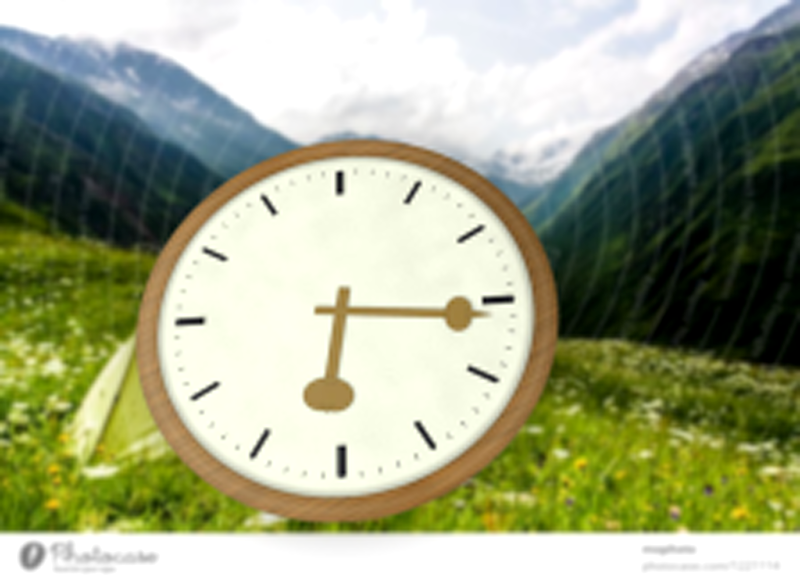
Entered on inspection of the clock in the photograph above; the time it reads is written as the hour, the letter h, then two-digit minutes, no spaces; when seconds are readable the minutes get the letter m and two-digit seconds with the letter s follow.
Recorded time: 6h16
